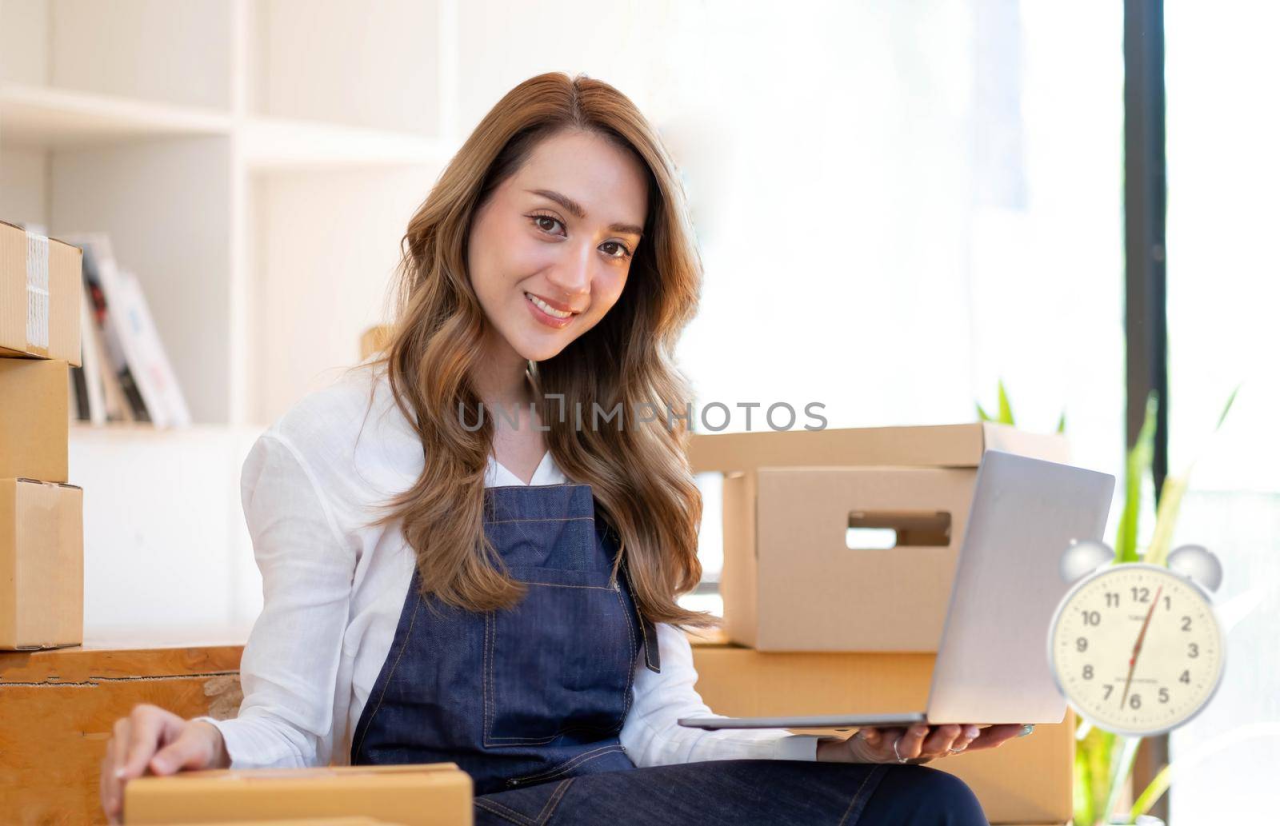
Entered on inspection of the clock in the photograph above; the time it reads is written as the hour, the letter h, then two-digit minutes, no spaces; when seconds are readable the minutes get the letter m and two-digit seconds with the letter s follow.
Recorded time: 12h32m03s
